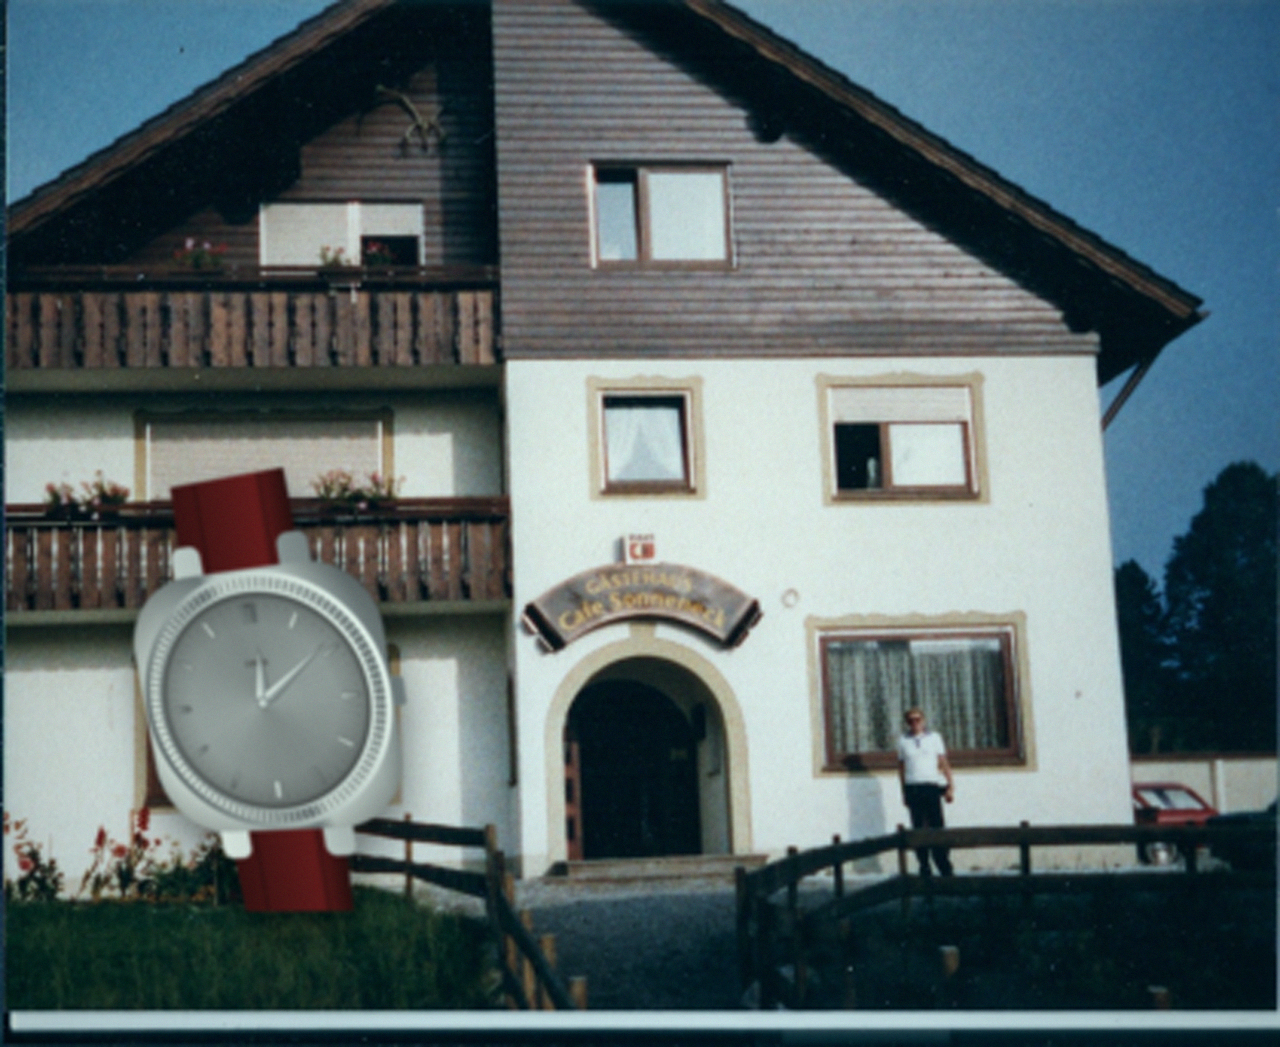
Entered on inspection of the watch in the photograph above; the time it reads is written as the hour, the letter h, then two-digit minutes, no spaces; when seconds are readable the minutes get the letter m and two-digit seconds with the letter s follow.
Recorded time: 12h09
